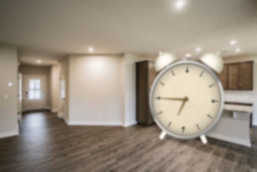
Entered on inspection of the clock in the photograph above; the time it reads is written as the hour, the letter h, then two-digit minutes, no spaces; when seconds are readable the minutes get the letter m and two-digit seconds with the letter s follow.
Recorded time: 6h45
